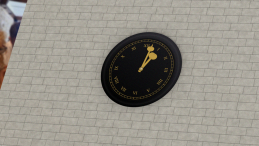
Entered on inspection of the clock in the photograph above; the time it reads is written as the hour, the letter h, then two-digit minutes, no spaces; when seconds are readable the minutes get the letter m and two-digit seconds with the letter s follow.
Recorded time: 1h02
